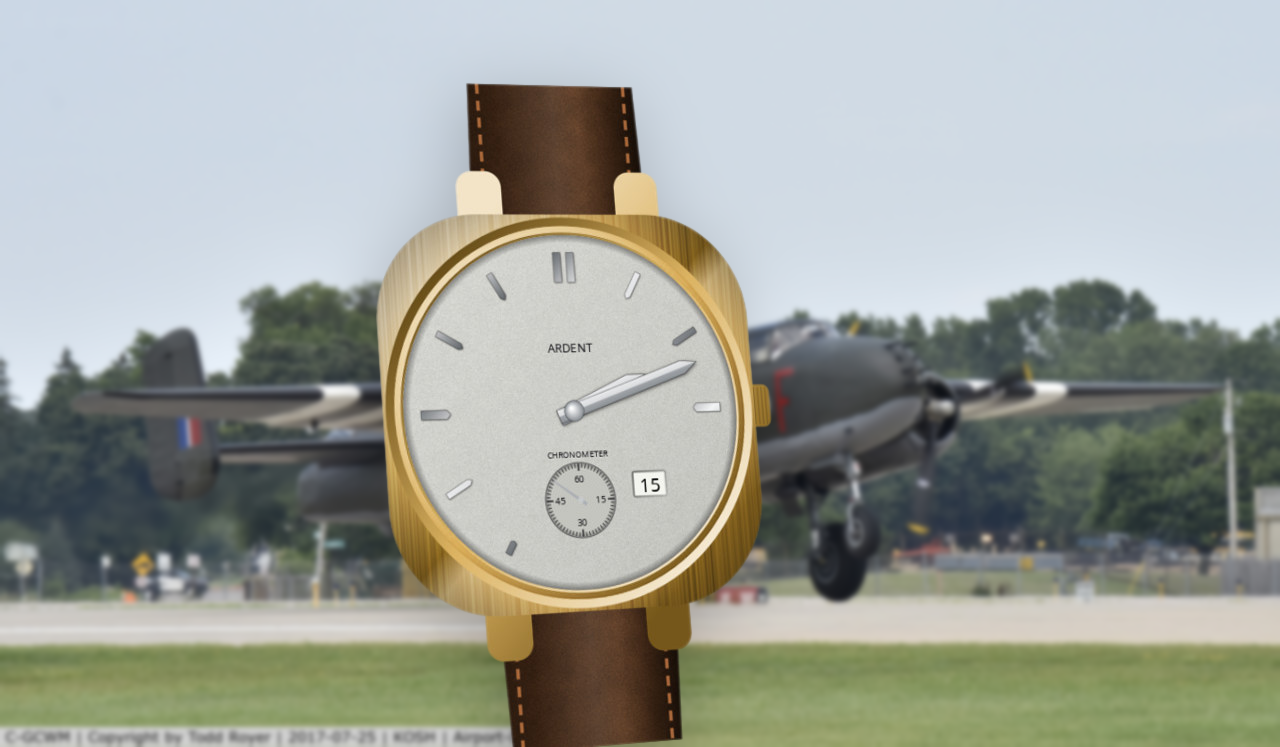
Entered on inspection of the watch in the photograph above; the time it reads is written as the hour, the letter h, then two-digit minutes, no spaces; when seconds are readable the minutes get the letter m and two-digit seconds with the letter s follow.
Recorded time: 2h11m51s
